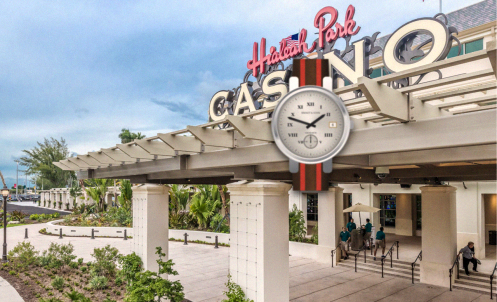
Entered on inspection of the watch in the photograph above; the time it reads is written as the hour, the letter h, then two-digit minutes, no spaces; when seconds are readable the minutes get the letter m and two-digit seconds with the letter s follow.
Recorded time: 1h48
